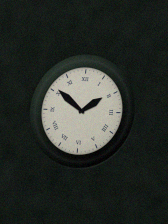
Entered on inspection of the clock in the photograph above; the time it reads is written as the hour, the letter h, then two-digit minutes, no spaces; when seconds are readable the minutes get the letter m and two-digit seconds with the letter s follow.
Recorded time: 1h51
